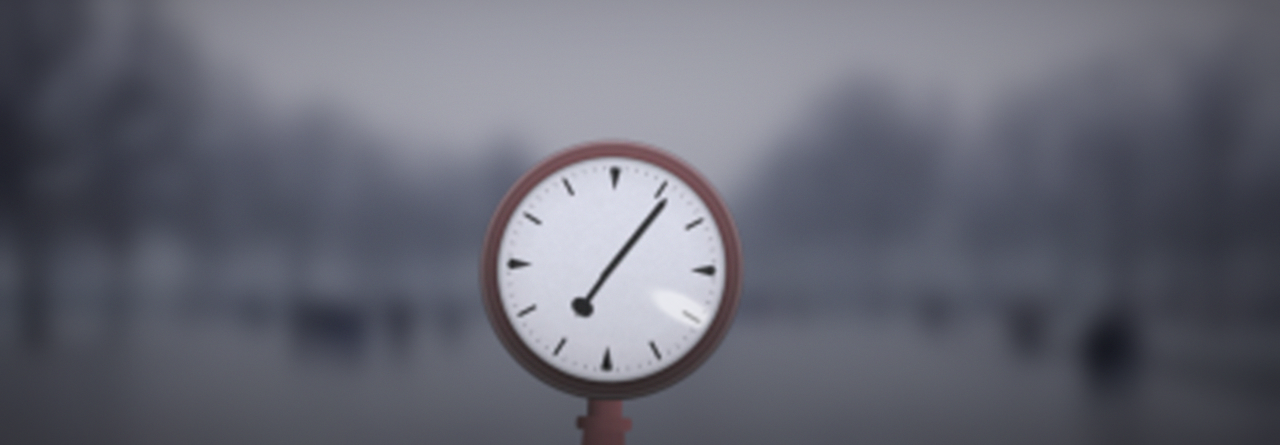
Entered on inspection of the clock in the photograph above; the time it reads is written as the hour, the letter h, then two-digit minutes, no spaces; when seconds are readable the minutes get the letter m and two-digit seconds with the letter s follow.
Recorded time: 7h06
